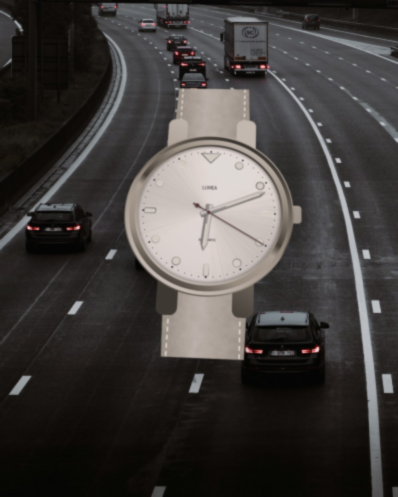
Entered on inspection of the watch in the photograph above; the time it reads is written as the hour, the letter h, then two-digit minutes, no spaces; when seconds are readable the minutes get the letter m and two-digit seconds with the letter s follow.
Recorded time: 6h11m20s
